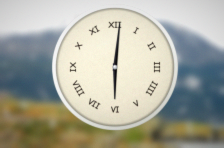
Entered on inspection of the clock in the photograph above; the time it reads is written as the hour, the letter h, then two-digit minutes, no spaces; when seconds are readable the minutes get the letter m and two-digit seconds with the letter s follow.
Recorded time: 6h01
